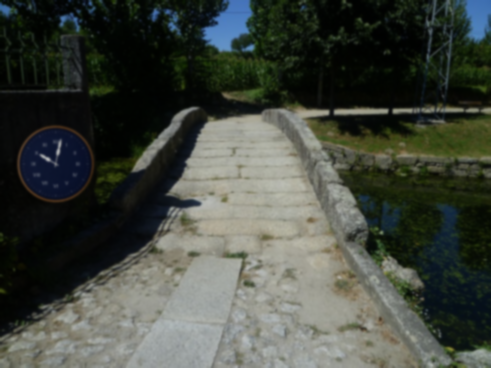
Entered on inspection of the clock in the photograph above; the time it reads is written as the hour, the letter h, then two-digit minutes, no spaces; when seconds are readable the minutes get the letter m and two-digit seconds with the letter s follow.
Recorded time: 10h02
